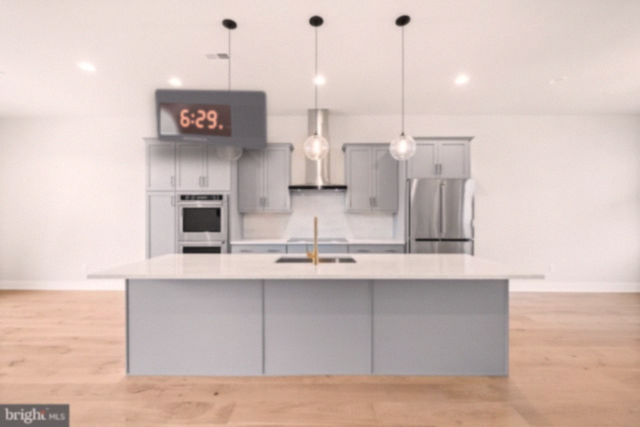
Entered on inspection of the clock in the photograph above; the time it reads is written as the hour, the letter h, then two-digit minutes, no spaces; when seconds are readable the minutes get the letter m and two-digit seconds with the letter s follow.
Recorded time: 6h29
